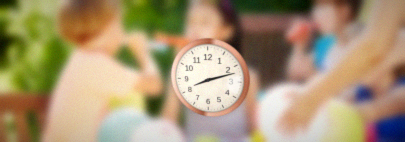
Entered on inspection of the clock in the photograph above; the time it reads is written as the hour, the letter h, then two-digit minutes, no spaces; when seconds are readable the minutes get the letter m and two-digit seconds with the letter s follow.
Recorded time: 8h12
